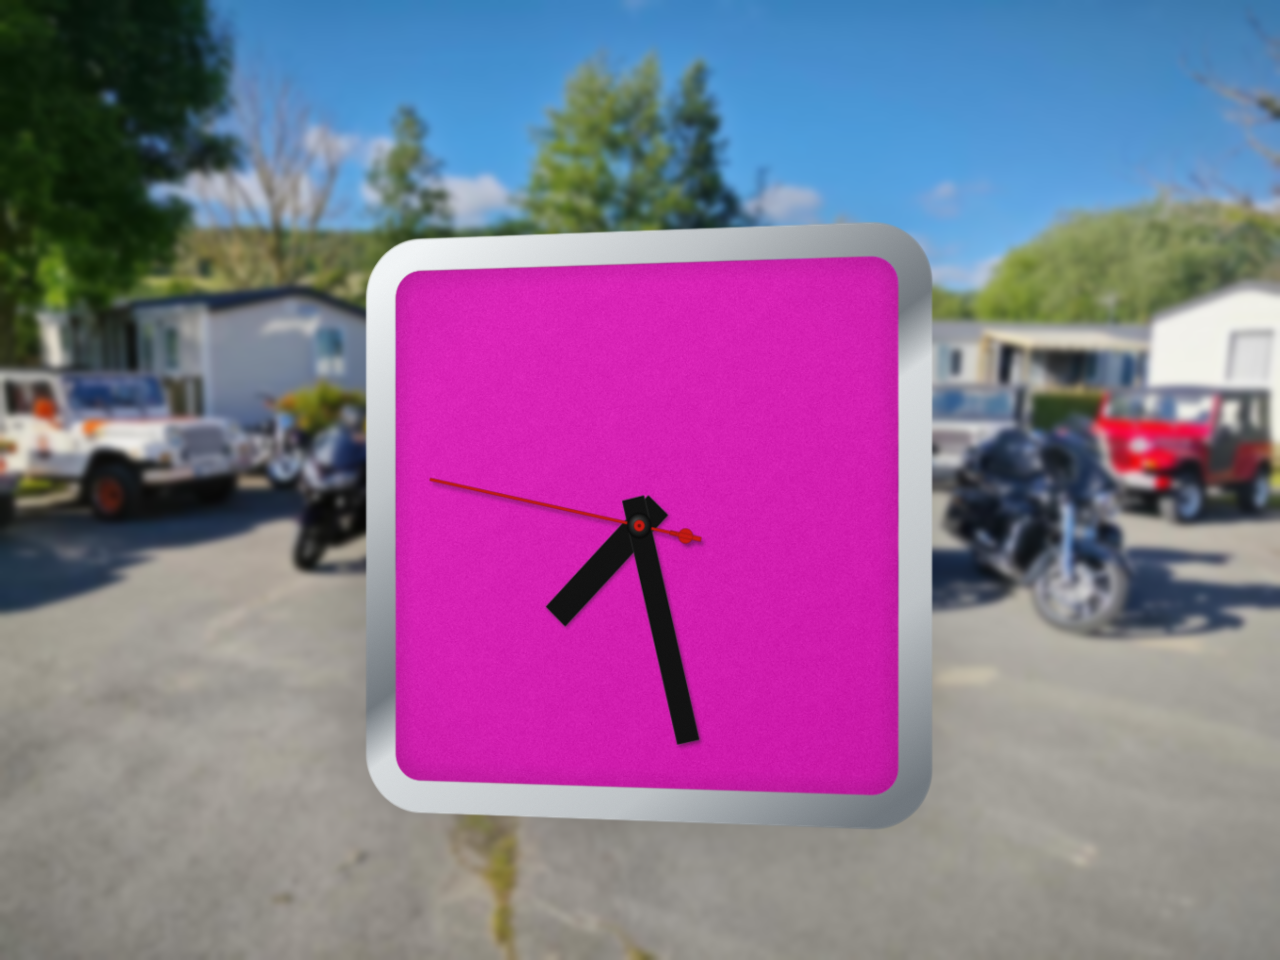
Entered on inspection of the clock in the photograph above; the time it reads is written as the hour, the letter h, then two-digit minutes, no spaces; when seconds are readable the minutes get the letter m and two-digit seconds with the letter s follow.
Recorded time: 7h27m47s
